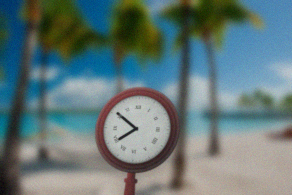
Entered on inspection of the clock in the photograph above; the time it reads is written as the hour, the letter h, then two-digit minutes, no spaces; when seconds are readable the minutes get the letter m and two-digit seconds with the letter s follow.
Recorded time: 7h51
